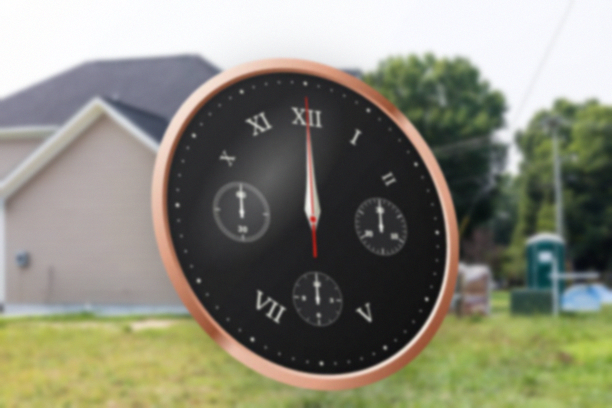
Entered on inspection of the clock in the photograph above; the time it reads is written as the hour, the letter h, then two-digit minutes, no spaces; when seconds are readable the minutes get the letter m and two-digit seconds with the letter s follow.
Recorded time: 12h00
